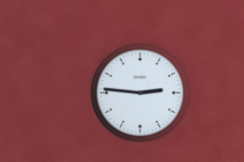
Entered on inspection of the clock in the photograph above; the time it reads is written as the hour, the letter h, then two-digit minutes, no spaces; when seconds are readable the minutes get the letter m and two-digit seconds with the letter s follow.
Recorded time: 2h46
